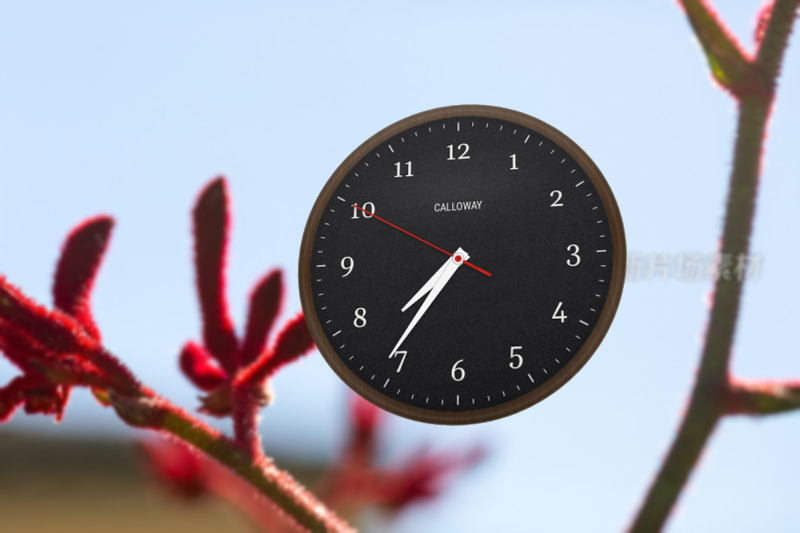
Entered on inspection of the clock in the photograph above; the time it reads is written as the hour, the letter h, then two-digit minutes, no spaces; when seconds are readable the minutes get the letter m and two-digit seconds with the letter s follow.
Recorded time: 7h35m50s
